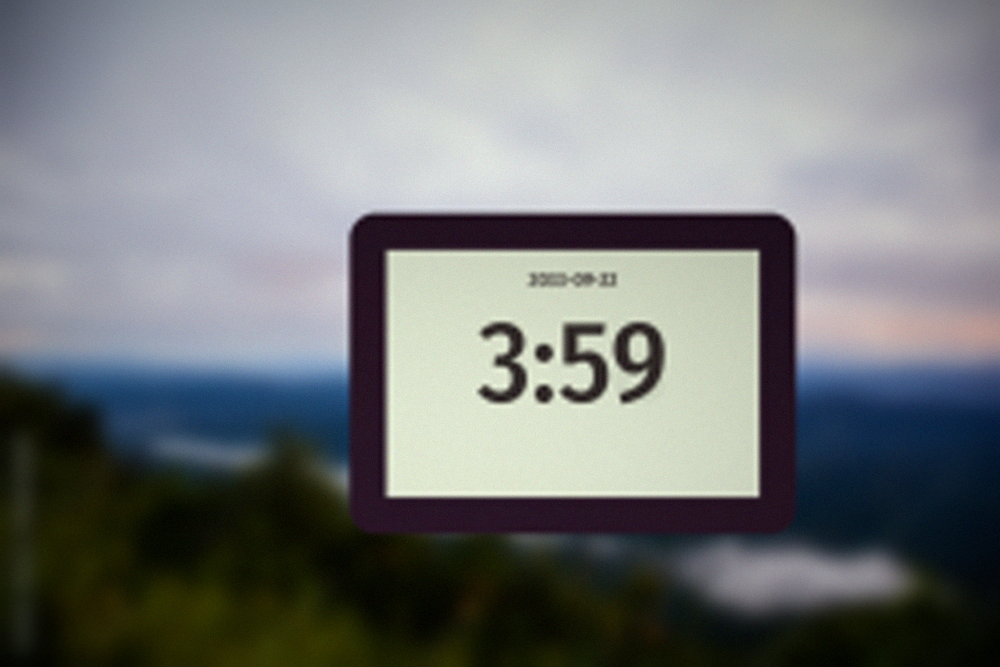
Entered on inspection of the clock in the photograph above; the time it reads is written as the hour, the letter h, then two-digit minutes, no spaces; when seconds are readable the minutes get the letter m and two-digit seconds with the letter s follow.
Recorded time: 3h59
